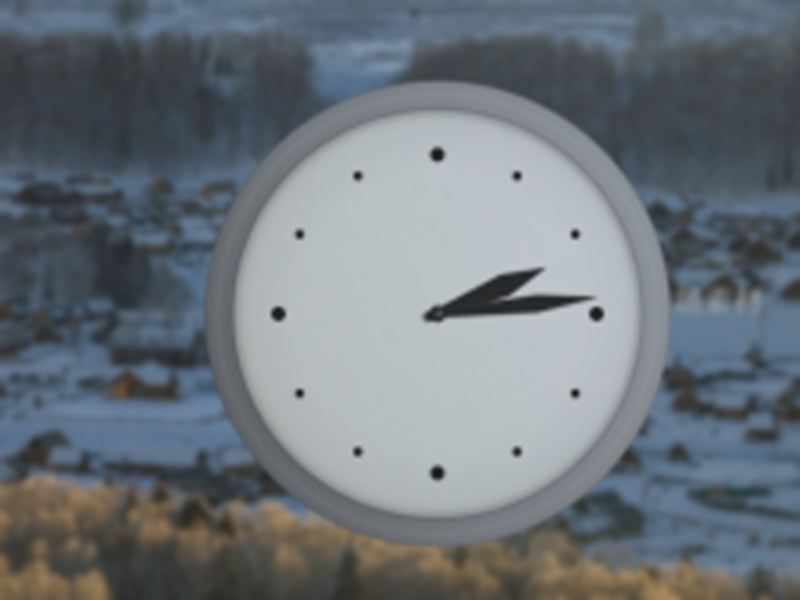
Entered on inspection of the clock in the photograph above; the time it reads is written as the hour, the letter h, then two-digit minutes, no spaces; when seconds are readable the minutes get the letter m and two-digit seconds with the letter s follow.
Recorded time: 2h14
